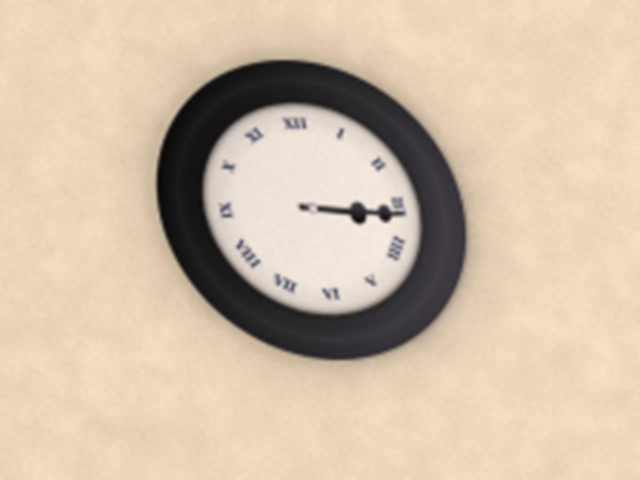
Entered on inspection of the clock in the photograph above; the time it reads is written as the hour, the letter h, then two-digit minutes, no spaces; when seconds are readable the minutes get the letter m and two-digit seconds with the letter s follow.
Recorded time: 3h16
